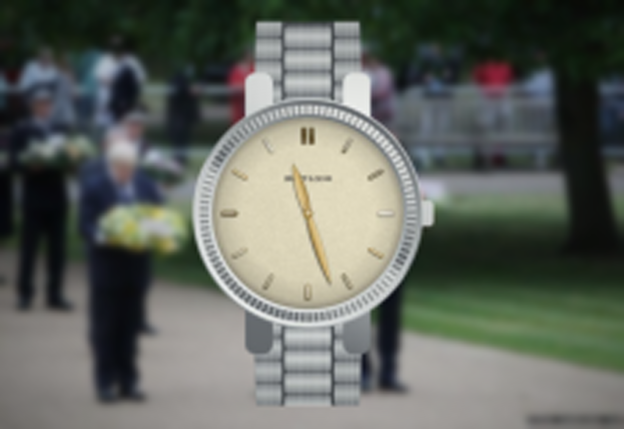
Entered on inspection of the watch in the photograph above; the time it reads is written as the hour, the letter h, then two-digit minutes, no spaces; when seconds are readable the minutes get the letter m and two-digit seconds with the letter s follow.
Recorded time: 11h27
